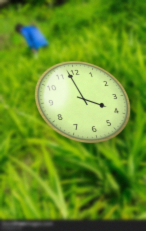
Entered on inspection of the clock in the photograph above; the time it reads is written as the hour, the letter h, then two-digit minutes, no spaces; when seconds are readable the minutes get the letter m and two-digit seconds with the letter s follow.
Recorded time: 3h58
